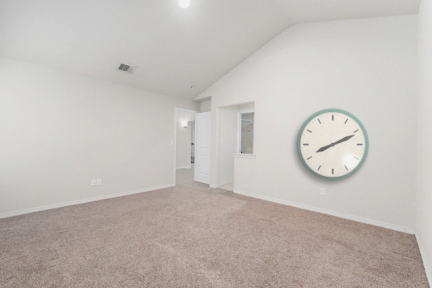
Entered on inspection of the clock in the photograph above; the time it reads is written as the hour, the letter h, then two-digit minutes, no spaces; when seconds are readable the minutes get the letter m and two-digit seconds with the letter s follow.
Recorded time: 8h11
